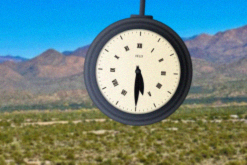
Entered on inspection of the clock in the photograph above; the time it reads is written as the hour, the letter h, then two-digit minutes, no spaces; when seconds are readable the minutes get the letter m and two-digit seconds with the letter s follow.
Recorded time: 5h30
